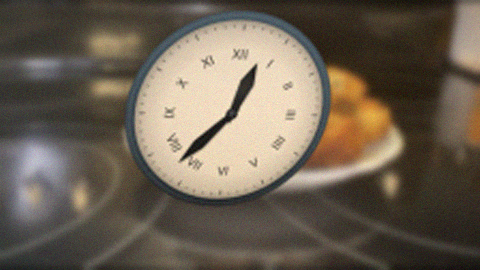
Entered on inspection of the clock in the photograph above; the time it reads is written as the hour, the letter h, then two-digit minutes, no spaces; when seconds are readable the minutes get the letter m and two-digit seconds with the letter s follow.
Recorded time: 12h37
